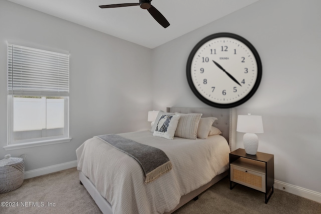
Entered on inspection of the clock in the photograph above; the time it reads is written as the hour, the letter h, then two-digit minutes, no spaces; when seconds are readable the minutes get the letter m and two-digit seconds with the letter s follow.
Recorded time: 10h22
